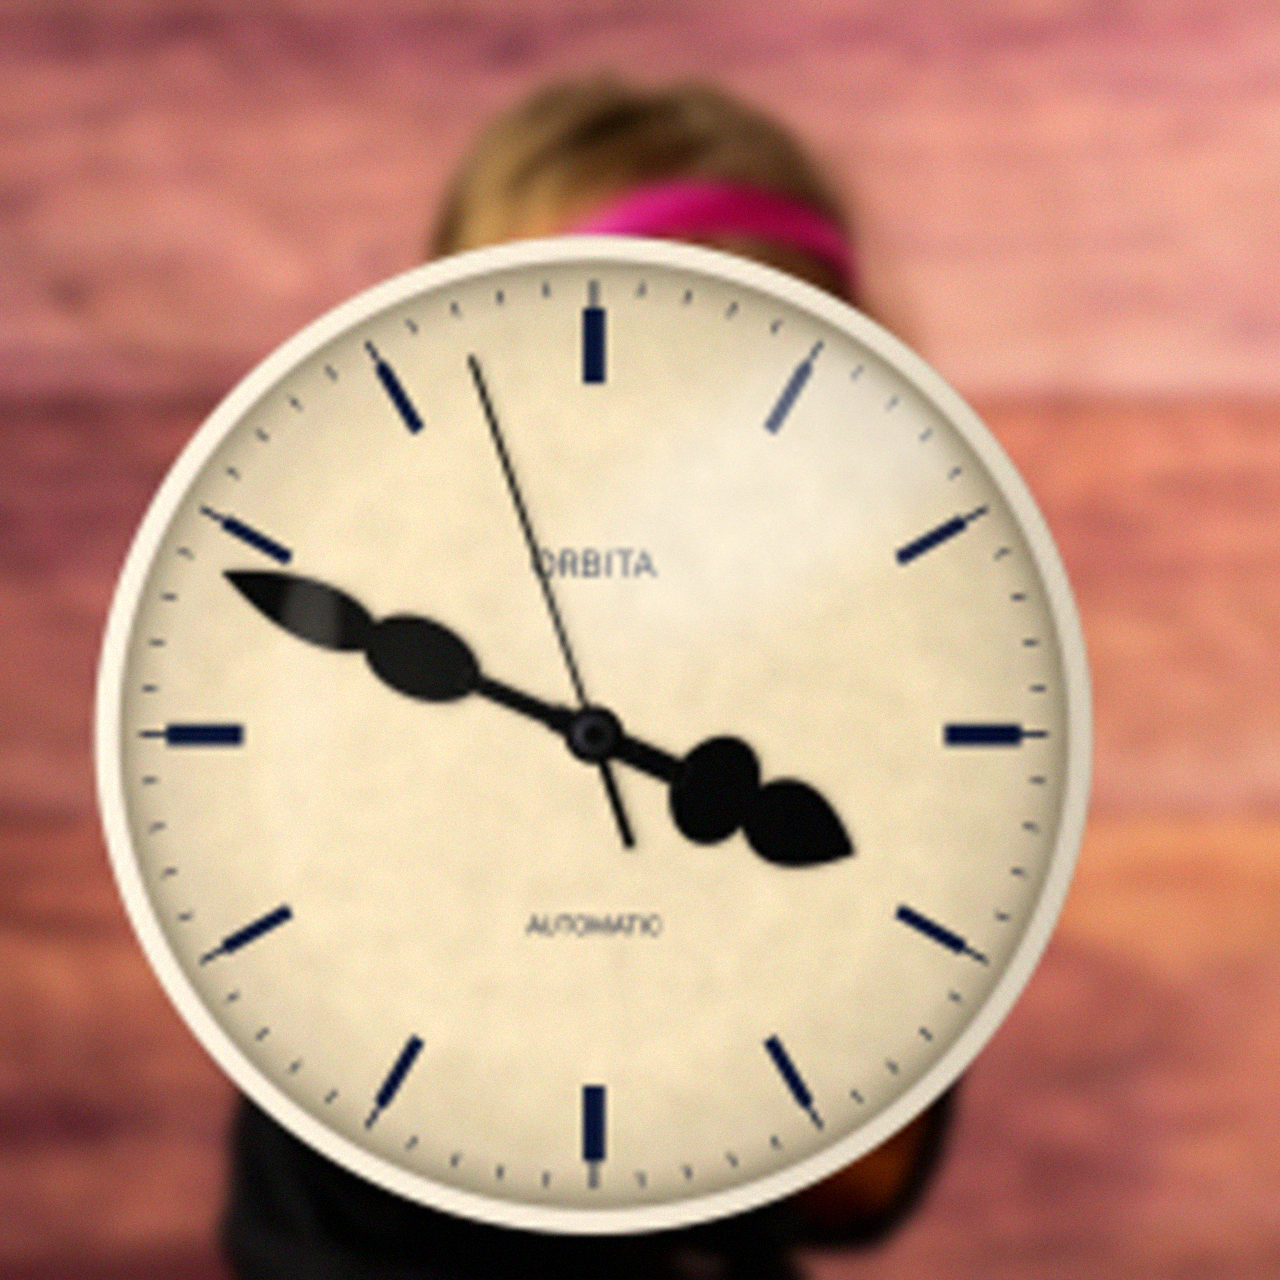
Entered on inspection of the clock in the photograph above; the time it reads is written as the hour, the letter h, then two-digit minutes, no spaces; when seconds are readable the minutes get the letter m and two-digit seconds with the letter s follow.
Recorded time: 3h48m57s
